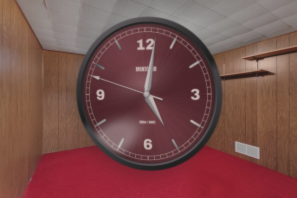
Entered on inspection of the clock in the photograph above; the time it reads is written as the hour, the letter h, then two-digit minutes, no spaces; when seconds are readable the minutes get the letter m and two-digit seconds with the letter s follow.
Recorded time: 5h01m48s
